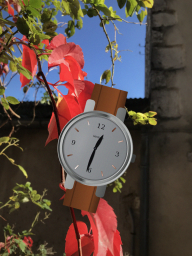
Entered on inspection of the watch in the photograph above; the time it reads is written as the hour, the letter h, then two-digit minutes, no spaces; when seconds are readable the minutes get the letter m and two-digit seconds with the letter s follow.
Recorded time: 12h31
